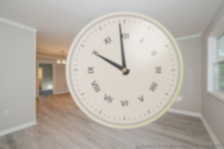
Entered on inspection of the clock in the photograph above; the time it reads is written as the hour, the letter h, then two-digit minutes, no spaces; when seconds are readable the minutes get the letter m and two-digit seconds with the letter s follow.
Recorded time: 9h59
